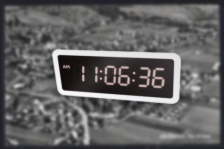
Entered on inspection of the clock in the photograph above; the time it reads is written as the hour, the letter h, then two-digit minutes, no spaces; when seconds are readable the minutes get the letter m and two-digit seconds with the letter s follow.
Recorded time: 11h06m36s
